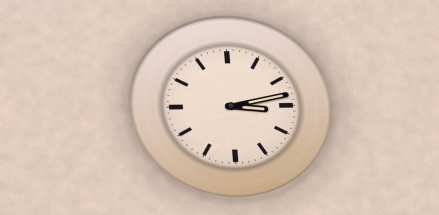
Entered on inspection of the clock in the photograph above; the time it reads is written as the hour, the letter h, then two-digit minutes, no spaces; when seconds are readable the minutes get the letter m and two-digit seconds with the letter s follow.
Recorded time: 3h13
